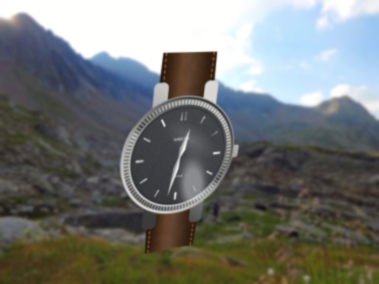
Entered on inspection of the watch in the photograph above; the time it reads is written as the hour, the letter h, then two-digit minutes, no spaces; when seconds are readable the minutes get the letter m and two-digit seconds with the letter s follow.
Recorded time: 12h32
